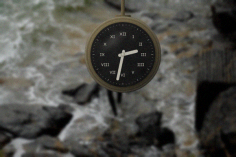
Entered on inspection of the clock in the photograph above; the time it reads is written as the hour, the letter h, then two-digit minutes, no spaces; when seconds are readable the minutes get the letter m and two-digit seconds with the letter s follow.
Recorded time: 2h32
